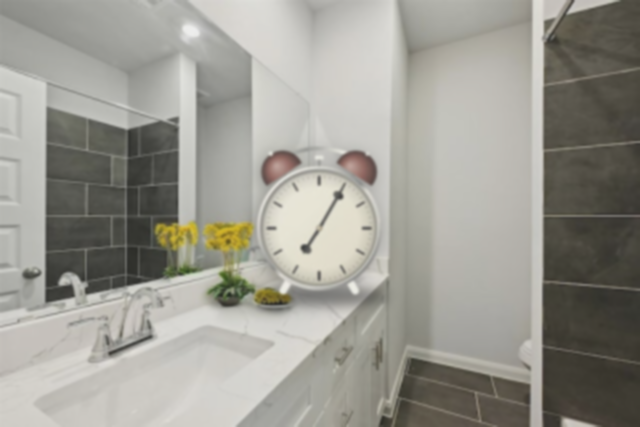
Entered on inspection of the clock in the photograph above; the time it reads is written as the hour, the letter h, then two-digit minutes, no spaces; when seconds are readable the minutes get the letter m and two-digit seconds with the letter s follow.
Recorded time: 7h05
